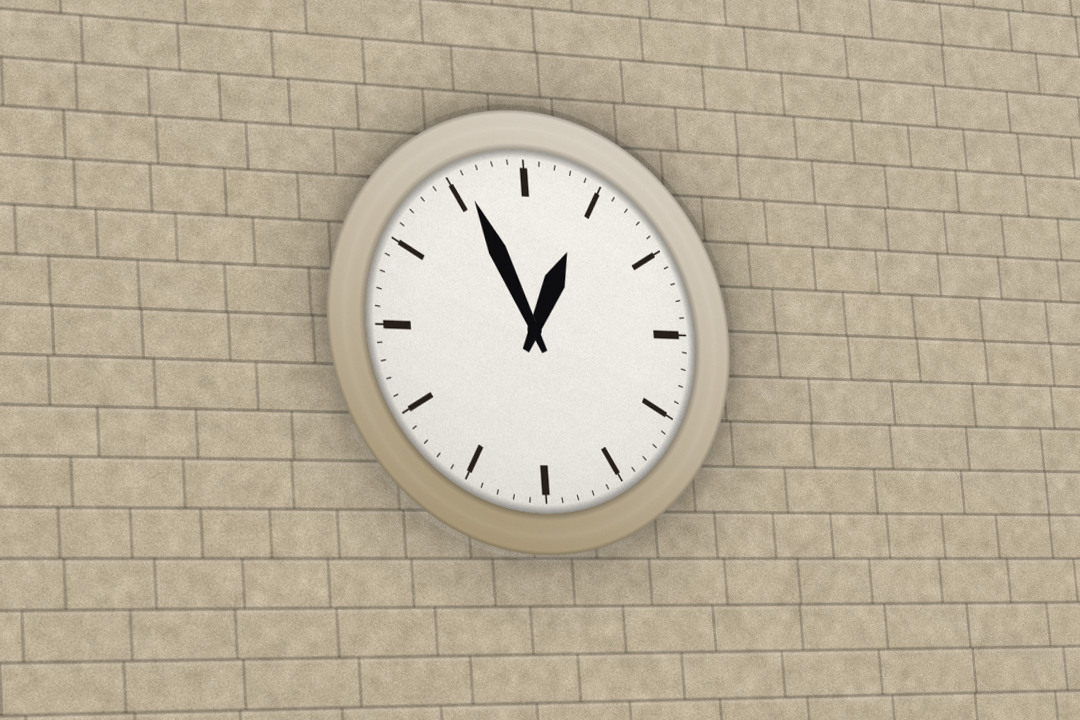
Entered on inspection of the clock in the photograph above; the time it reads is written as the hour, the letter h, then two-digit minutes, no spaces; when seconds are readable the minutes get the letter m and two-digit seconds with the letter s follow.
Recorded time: 12h56
